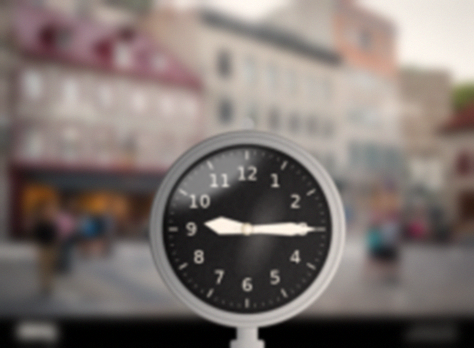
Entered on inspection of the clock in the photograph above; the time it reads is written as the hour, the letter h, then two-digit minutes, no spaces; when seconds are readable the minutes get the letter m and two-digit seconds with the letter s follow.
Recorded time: 9h15
